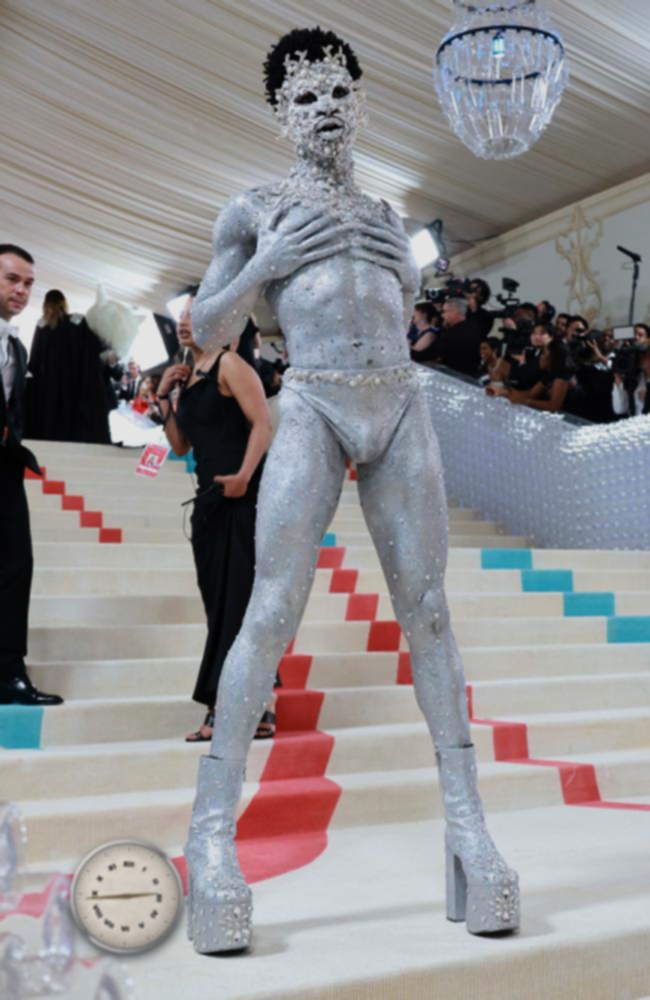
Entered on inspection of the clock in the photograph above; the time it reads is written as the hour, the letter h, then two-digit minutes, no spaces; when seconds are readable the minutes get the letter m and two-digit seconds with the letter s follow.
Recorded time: 2h44
